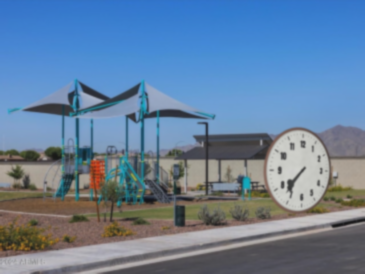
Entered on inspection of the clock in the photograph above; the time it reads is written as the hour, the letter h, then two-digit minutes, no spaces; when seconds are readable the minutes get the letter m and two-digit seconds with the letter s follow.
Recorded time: 7h37
